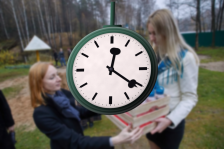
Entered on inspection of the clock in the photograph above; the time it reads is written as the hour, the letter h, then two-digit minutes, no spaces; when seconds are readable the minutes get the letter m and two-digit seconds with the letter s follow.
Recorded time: 12h21
